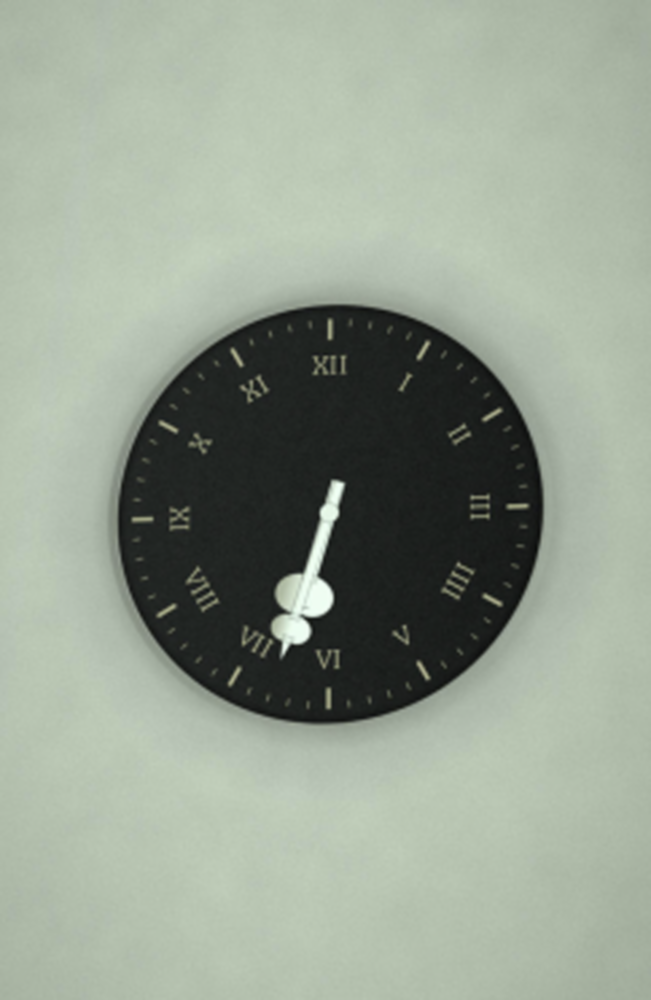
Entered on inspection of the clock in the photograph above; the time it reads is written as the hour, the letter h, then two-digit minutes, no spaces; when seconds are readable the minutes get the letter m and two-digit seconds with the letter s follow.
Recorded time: 6h33
